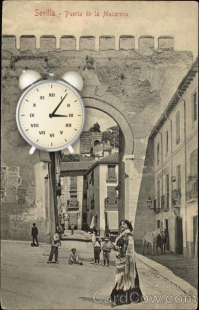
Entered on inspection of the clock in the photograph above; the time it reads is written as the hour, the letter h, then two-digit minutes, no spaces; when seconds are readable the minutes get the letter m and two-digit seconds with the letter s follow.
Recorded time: 3h06
